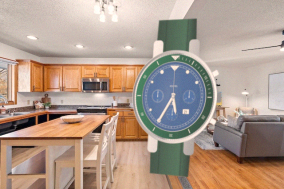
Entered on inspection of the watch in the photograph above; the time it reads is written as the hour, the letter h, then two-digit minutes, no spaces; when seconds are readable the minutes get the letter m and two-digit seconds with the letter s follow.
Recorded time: 5h35
